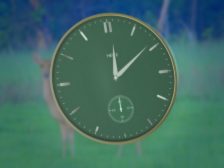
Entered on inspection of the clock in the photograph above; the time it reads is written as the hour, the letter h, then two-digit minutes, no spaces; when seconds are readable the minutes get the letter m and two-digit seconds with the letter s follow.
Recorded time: 12h09
